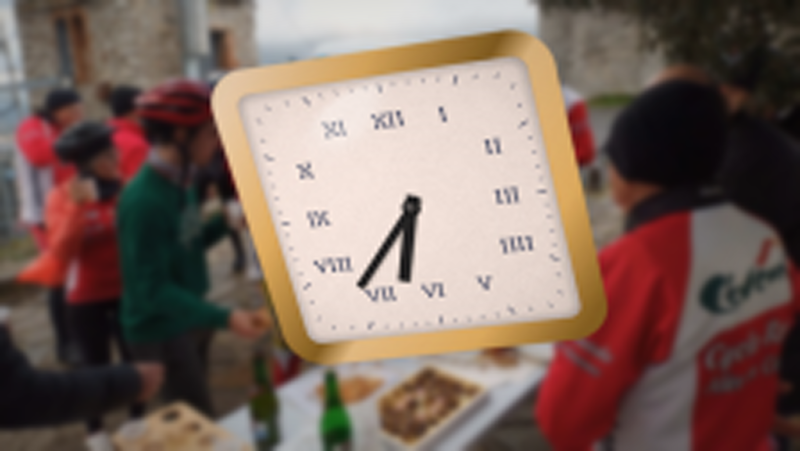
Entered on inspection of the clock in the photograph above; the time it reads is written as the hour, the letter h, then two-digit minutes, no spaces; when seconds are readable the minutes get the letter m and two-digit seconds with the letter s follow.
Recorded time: 6h37
